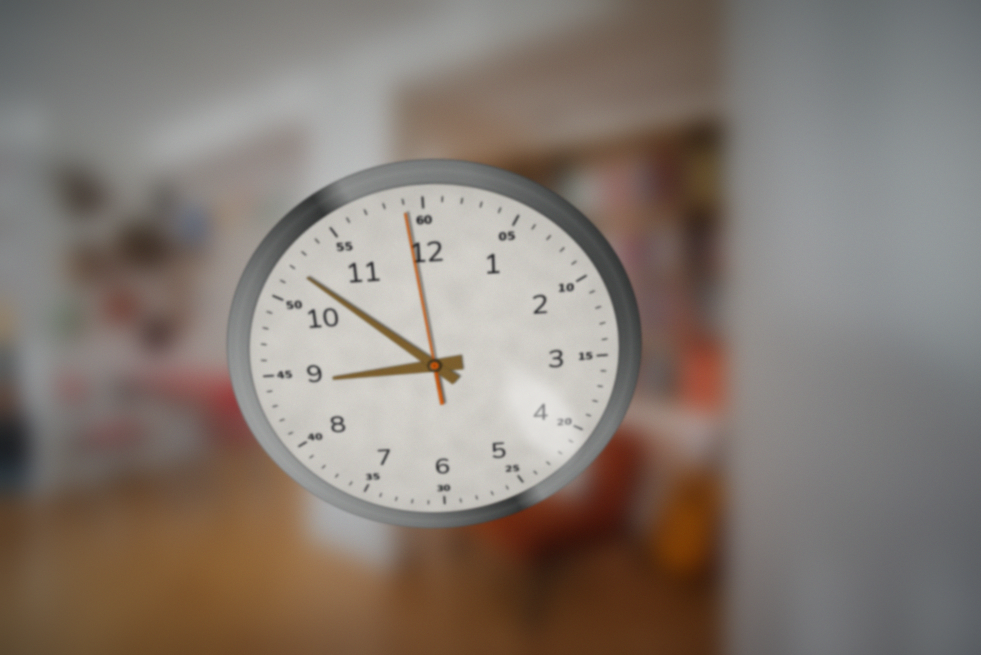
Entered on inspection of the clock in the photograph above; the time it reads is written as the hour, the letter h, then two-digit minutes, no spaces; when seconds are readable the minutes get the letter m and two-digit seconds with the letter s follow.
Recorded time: 8h51m59s
